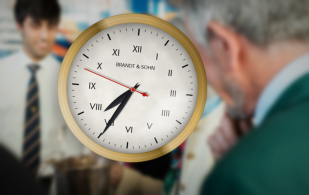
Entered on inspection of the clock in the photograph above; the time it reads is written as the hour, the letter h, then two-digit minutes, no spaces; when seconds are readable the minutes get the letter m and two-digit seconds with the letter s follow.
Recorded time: 7h34m48s
